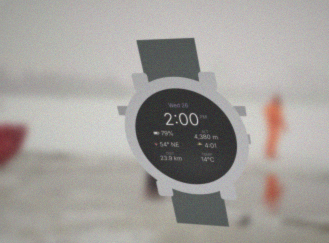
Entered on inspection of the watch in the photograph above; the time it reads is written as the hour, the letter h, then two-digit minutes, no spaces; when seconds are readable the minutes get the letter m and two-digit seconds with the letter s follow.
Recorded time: 2h00
